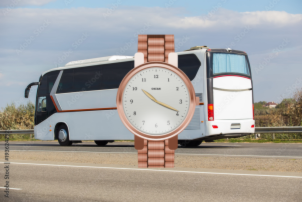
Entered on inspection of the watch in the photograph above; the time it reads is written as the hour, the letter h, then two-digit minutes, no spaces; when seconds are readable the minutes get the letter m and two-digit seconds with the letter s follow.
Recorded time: 10h19
